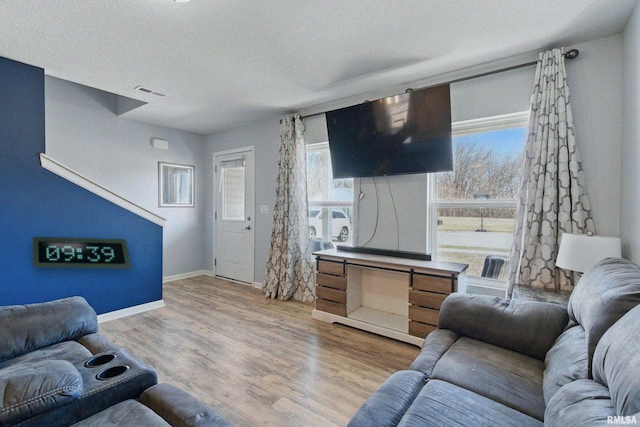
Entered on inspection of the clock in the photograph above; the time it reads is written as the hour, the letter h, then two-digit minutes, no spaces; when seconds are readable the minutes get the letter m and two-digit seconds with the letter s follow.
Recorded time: 9h39
